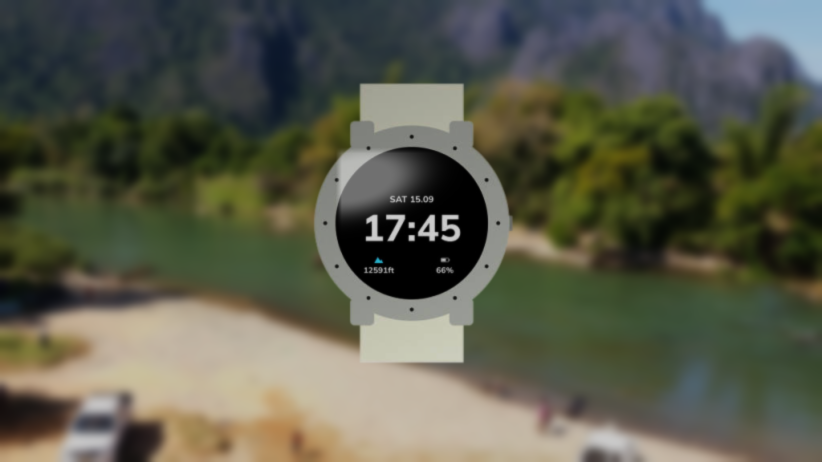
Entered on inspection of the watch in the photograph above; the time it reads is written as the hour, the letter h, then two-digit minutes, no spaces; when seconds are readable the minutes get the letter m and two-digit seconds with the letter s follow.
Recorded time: 17h45
